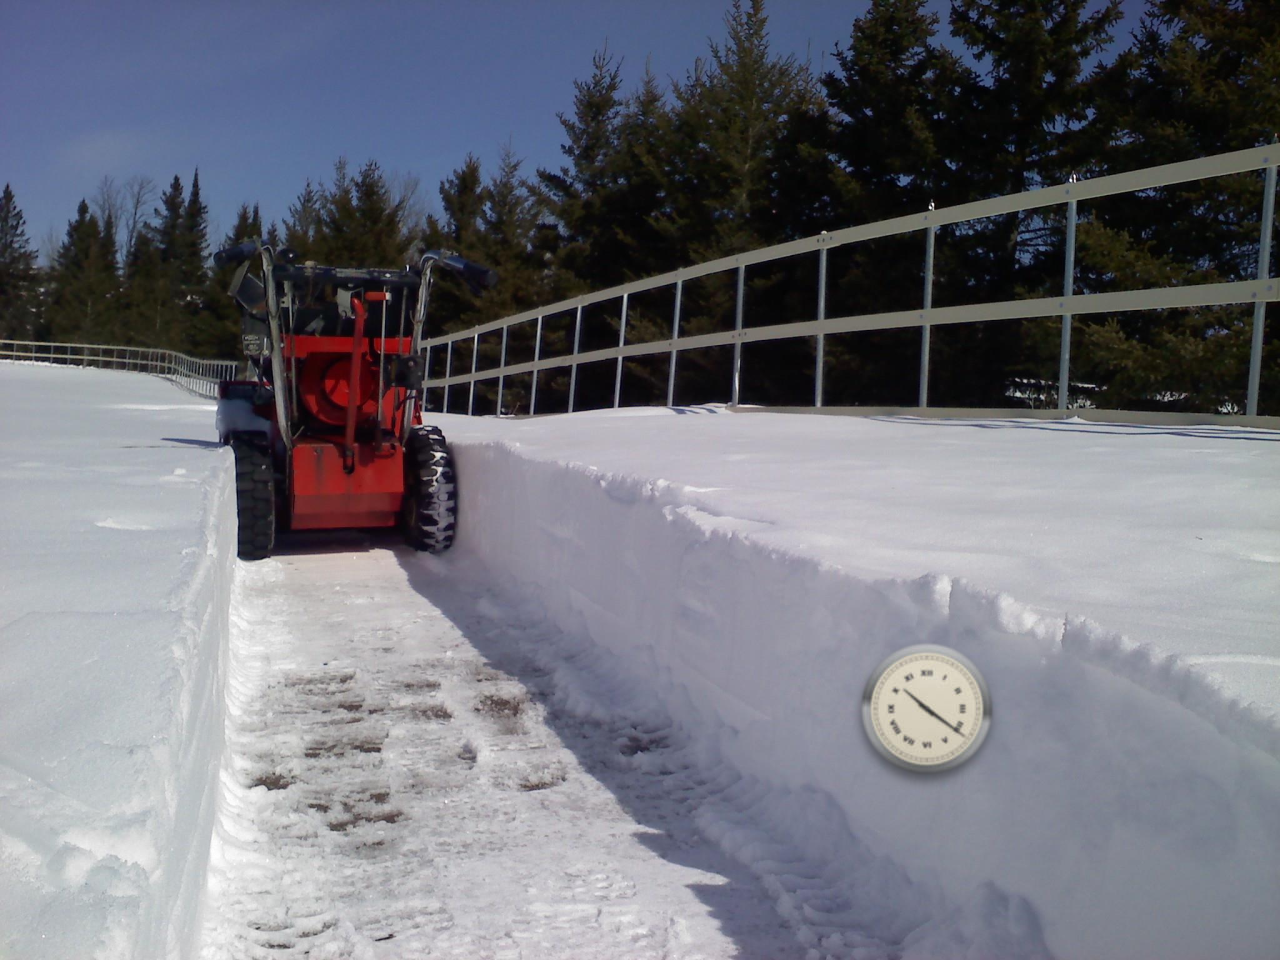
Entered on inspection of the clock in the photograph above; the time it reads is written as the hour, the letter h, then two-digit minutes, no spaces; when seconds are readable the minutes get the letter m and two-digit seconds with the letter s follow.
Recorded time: 10h21
